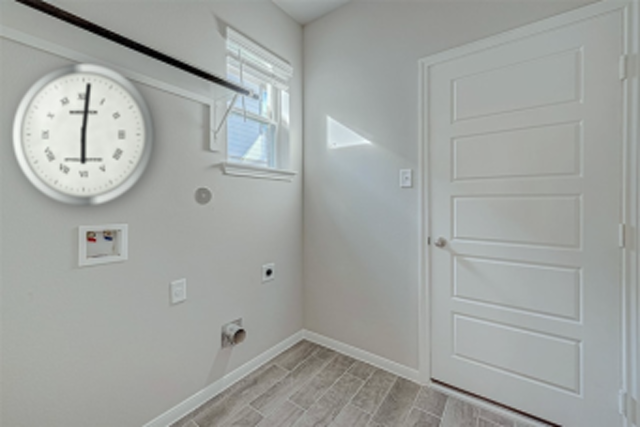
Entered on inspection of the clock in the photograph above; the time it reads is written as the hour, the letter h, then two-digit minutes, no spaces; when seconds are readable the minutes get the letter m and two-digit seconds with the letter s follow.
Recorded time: 6h01
